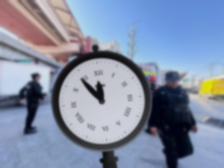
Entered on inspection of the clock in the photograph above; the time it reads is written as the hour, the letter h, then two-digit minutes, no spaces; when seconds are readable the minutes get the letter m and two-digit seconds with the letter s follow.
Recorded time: 11h54
